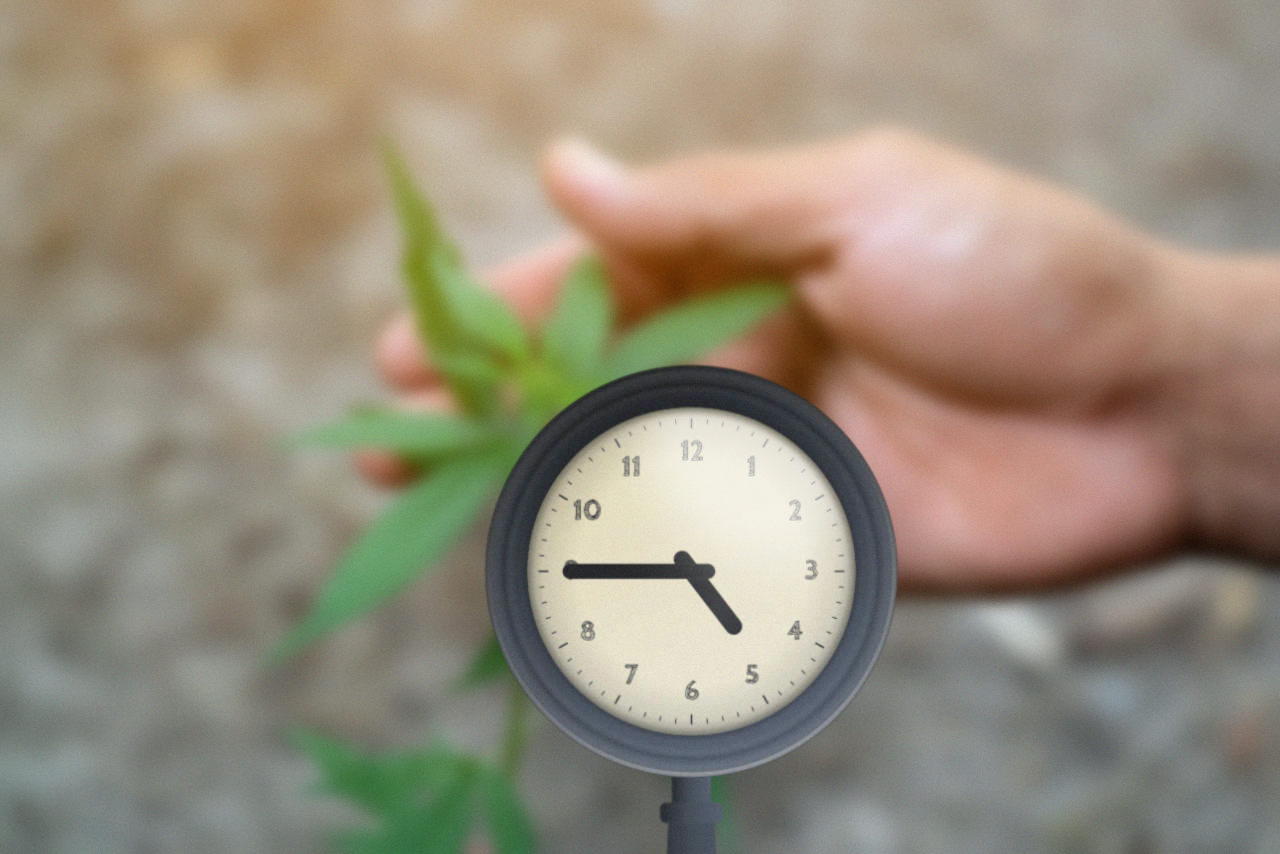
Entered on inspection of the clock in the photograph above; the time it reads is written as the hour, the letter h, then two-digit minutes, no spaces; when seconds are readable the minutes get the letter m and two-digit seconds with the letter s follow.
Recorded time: 4h45
